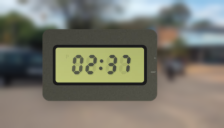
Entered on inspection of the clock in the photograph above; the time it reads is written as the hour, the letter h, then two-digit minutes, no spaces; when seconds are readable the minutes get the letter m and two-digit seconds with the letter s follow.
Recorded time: 2h37
